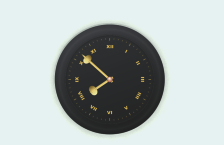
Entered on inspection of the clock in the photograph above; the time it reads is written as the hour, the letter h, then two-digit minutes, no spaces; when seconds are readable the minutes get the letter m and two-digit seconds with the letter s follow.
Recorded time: 7h52
